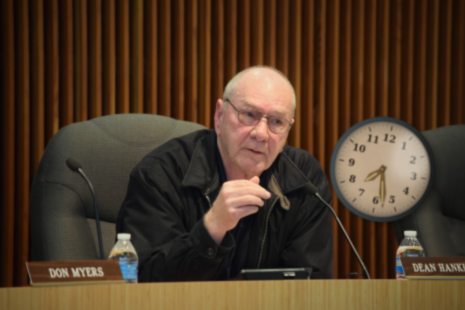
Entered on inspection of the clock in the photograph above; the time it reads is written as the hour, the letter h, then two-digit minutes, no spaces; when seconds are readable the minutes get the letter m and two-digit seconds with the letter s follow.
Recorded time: 7h28
